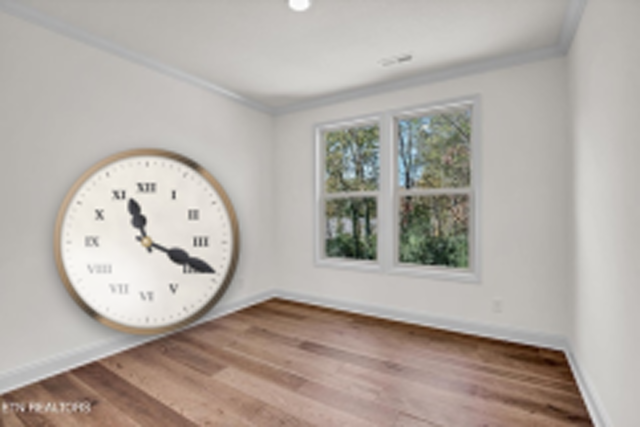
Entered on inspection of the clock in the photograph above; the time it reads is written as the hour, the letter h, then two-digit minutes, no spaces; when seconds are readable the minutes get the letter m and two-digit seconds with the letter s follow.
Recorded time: 11h19
